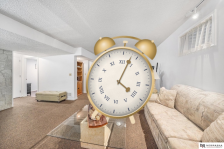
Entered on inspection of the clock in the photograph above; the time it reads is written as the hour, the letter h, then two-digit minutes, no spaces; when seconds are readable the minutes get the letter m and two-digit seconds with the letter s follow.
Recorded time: 4h03
